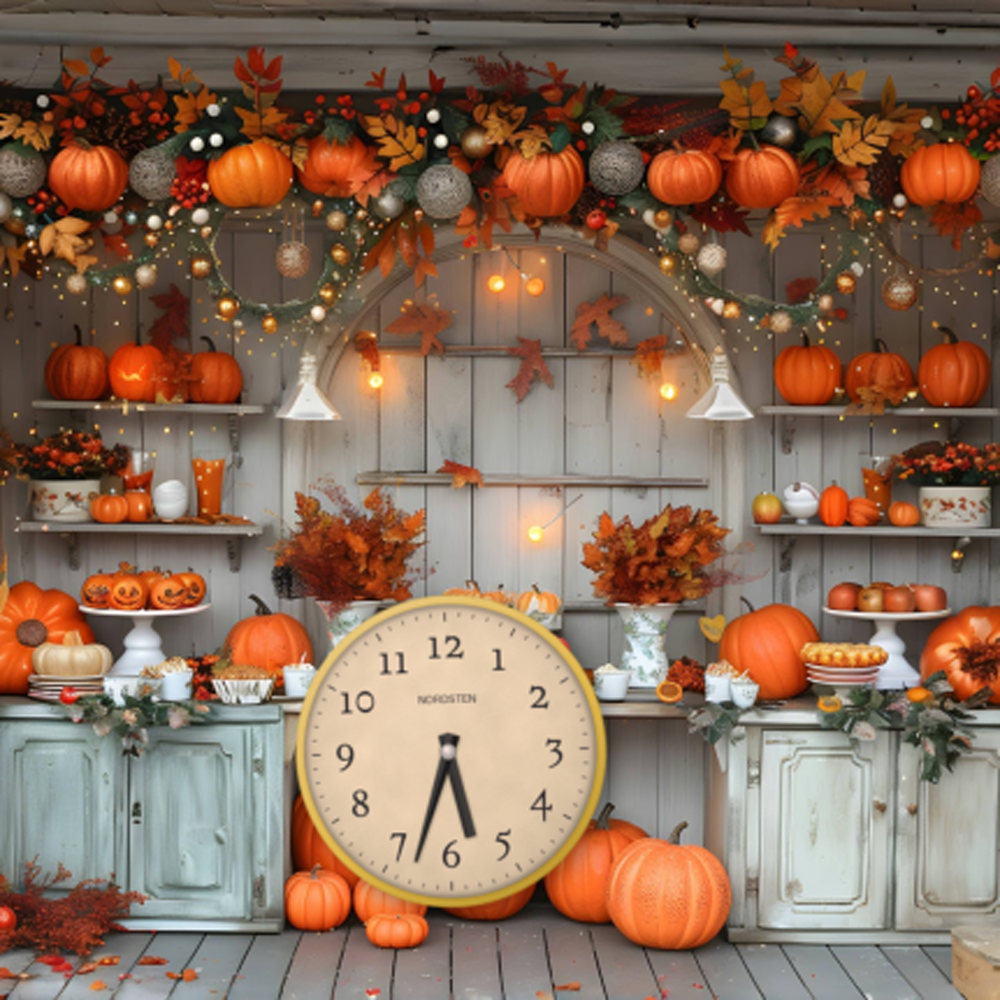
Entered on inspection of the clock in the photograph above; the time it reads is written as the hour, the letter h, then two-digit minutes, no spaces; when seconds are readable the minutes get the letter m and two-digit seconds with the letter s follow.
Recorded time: 5h33
